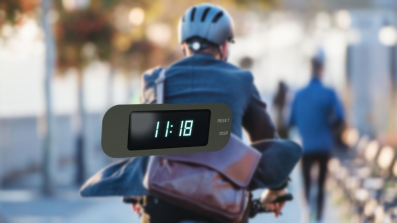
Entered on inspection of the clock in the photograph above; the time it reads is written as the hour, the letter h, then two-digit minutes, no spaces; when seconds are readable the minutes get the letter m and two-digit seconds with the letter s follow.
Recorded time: 11h18
